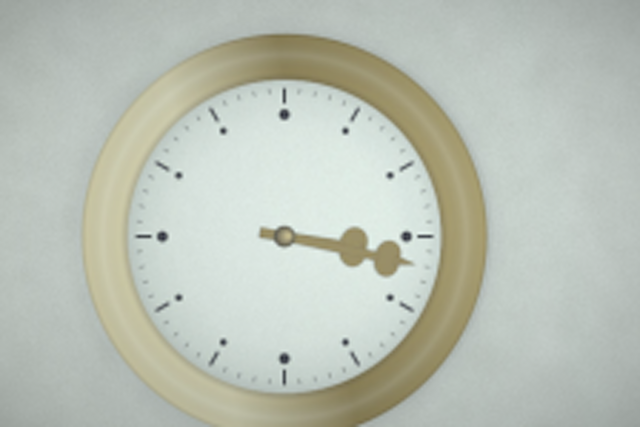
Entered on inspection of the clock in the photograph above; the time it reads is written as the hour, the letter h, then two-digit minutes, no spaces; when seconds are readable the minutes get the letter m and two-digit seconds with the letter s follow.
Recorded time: 3h17
